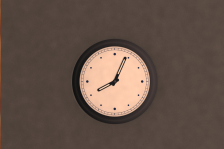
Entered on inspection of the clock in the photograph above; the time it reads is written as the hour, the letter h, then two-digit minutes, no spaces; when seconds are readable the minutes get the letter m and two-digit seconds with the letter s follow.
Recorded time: 8h04
